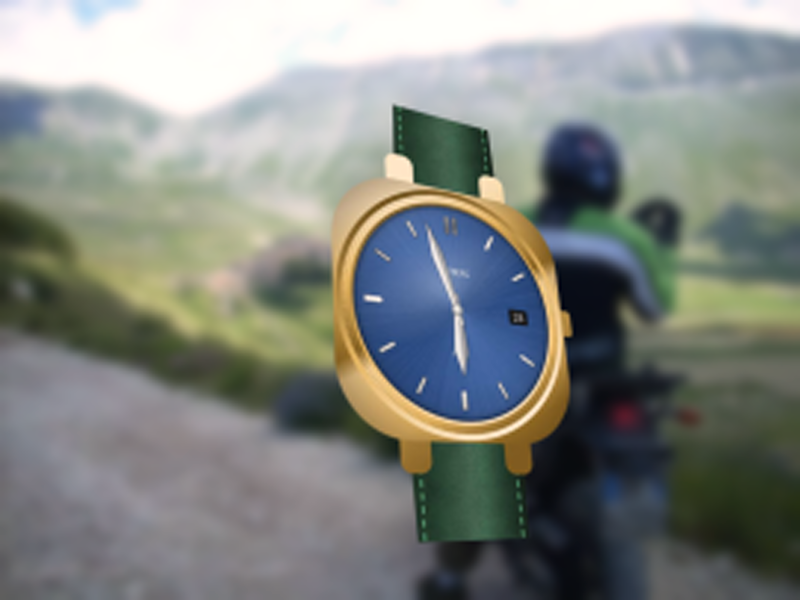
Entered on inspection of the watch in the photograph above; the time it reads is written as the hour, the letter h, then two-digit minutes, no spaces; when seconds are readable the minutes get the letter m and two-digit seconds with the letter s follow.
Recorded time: 5h57
